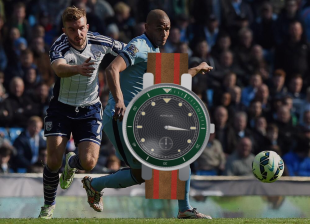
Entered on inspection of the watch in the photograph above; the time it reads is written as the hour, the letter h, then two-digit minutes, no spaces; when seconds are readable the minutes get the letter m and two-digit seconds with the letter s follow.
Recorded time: 3h16
